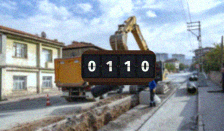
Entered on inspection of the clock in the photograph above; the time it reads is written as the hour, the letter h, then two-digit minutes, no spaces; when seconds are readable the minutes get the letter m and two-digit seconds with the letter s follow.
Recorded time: 1h10
